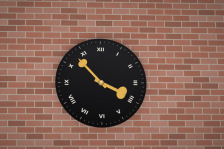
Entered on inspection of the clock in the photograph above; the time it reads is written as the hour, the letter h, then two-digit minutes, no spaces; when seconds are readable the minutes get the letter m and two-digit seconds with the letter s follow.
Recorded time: 3h53
